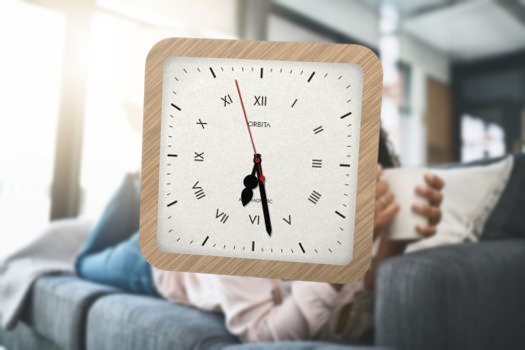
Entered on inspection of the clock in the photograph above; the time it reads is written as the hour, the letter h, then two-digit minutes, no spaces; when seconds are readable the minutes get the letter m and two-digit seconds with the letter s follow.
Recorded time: 6h27m57s
